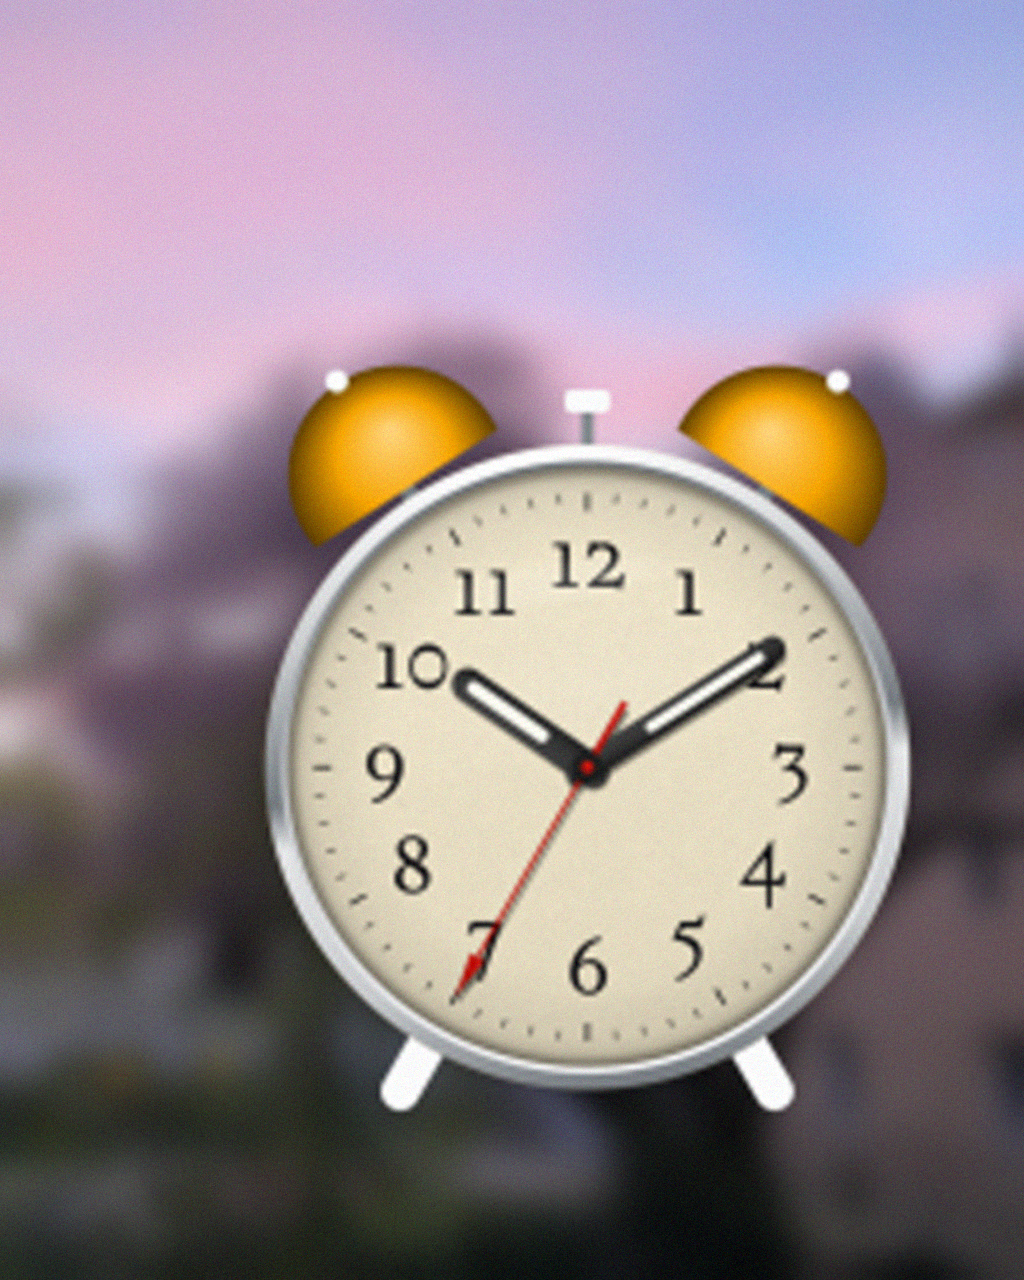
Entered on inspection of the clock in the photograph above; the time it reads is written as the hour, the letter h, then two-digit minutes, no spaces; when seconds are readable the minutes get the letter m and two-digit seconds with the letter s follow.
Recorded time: 10h09m35s
